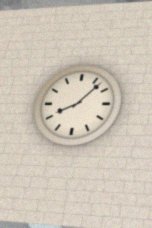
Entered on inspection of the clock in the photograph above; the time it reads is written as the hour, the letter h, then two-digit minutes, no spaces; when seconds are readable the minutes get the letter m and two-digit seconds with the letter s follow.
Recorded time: 8h07
